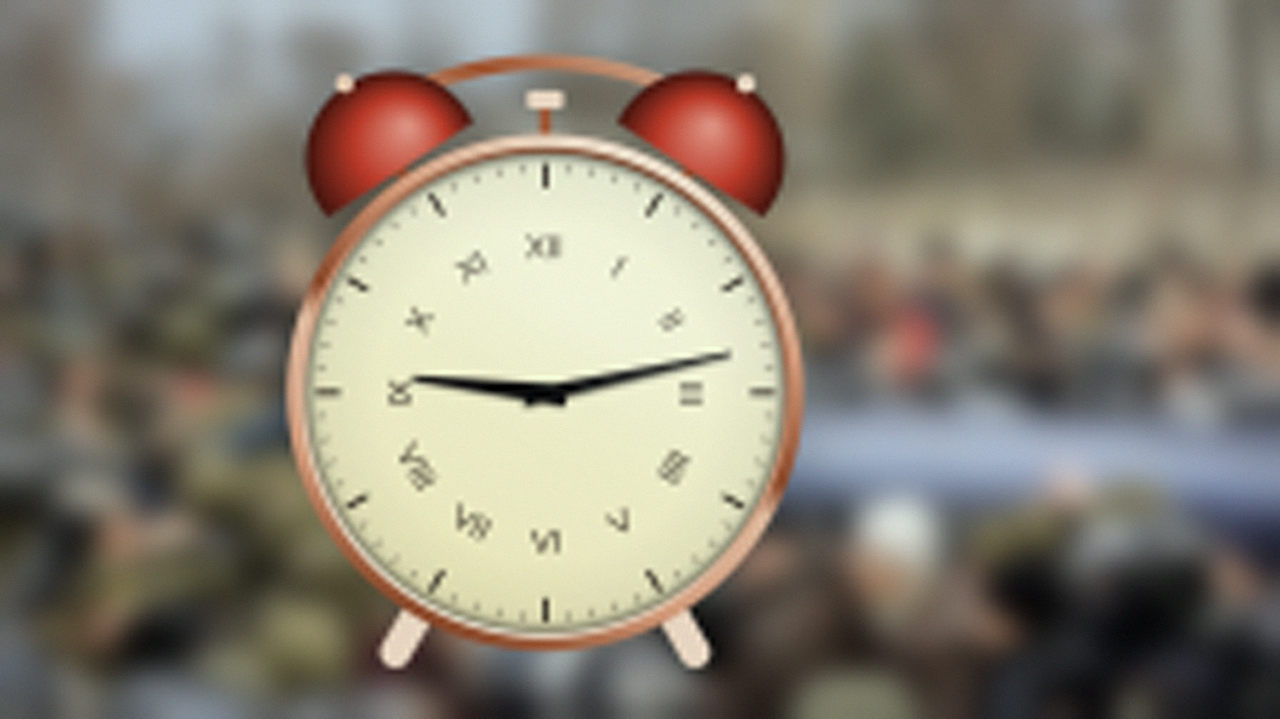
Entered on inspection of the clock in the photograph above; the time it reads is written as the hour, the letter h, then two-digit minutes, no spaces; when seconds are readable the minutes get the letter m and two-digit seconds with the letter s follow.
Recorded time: 9h13
